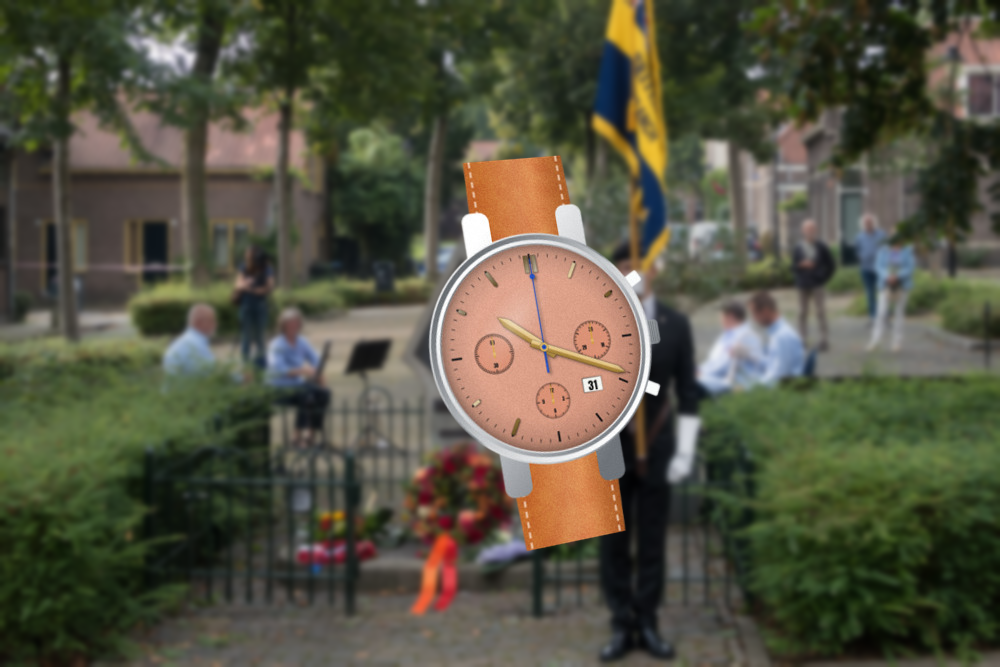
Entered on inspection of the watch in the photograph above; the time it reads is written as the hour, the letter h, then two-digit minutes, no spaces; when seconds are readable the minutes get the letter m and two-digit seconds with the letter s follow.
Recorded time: 10h19
